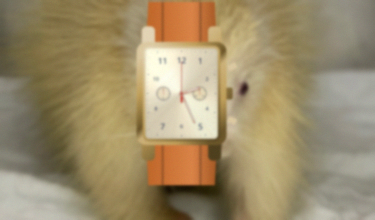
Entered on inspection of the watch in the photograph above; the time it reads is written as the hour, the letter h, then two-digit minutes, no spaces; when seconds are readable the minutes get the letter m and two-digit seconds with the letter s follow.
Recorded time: 2h26
